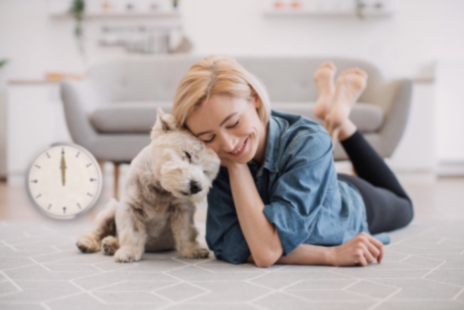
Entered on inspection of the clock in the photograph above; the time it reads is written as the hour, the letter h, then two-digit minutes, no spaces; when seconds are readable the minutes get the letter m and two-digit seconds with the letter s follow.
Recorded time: 12h00
